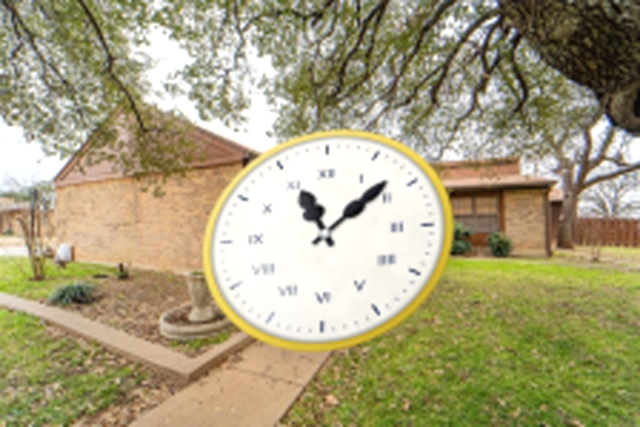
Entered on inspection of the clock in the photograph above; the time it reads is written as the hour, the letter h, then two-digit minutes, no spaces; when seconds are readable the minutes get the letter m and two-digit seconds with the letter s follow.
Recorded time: 11h08
